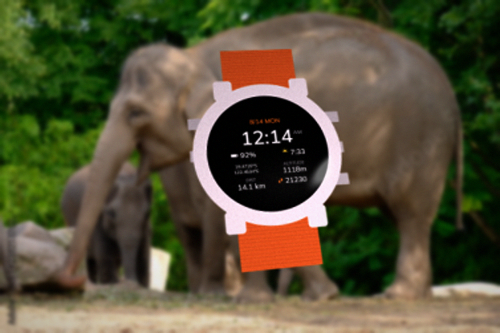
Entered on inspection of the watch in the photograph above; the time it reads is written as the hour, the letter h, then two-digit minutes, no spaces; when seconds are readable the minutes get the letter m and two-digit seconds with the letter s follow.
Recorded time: 12h14
